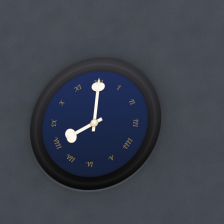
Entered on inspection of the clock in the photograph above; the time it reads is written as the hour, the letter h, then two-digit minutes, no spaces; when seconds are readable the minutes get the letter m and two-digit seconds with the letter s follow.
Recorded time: 8h00
